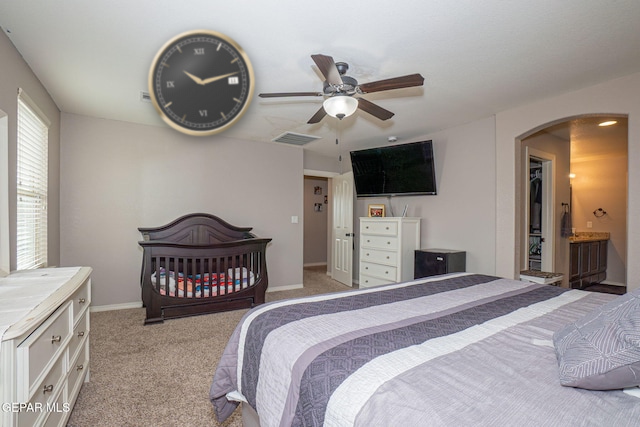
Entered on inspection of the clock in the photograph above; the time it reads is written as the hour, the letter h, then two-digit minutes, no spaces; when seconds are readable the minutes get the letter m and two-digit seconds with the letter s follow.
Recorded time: 10h13
